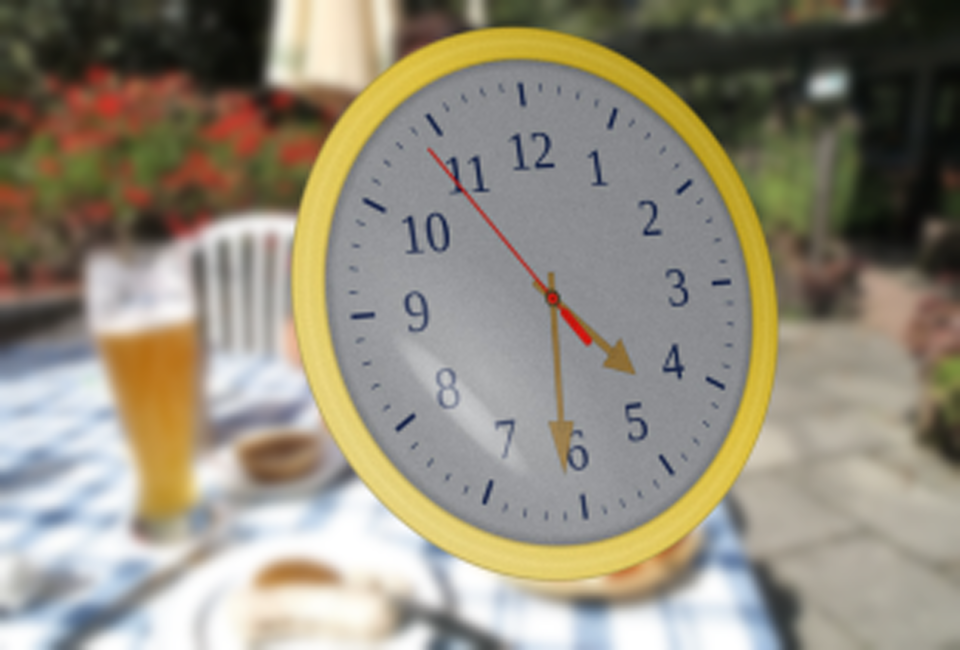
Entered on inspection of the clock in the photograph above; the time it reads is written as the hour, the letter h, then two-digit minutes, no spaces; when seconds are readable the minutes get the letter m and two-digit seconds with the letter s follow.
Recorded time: 4h30m54s
